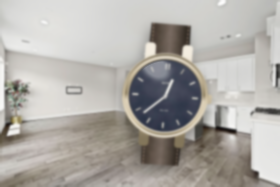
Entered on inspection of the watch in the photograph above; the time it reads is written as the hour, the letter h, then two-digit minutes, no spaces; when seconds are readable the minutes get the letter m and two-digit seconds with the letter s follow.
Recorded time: 12h38
